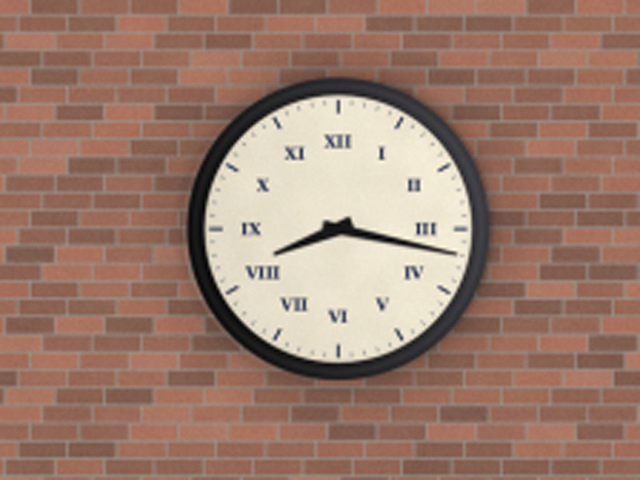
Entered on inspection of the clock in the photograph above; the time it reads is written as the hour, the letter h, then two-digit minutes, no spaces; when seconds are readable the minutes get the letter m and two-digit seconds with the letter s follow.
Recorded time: 8h17
